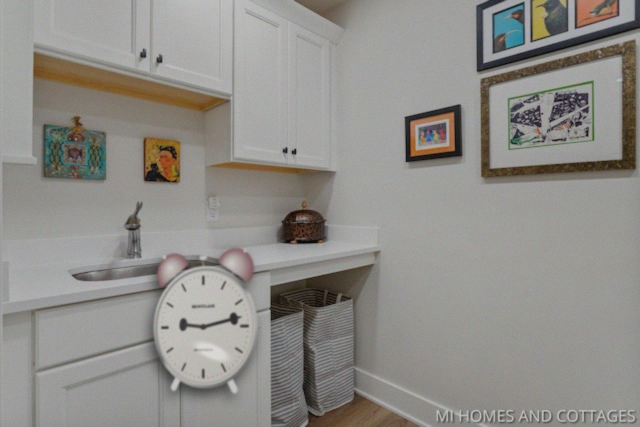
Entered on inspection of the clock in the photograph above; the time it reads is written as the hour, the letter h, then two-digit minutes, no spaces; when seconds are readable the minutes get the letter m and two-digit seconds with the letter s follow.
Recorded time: 9h13
